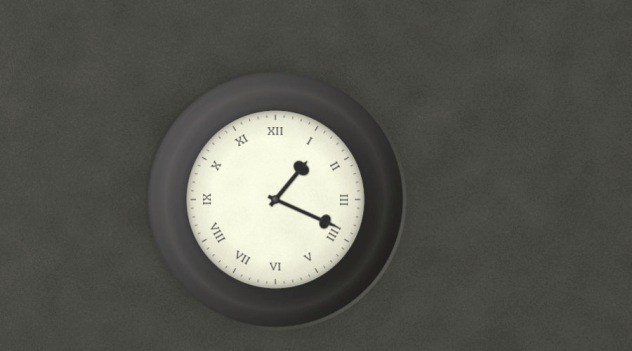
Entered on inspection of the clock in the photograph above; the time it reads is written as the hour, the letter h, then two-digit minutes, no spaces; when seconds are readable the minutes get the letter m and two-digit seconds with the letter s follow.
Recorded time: 1h19
